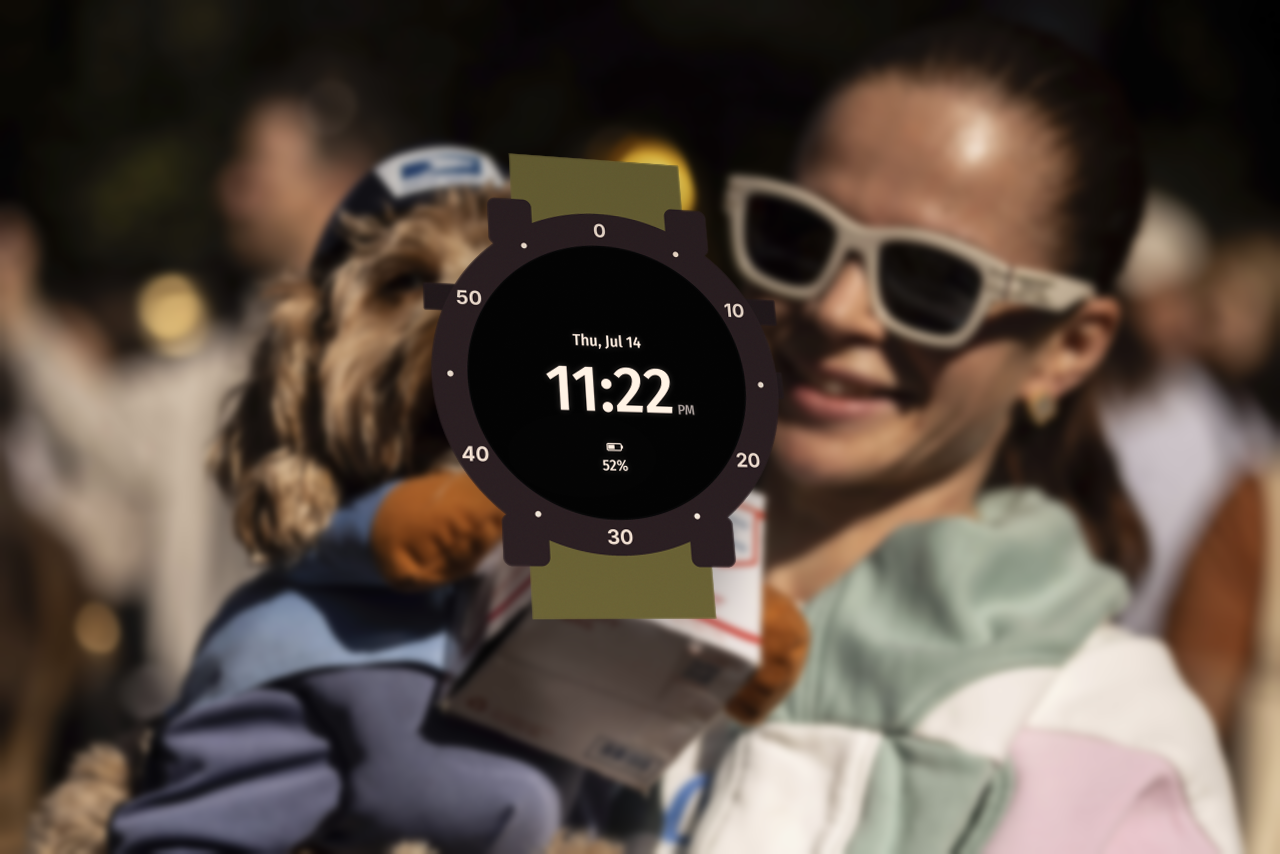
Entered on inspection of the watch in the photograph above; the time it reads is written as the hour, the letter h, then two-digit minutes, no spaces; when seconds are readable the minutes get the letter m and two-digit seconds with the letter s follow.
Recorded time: 11h22
